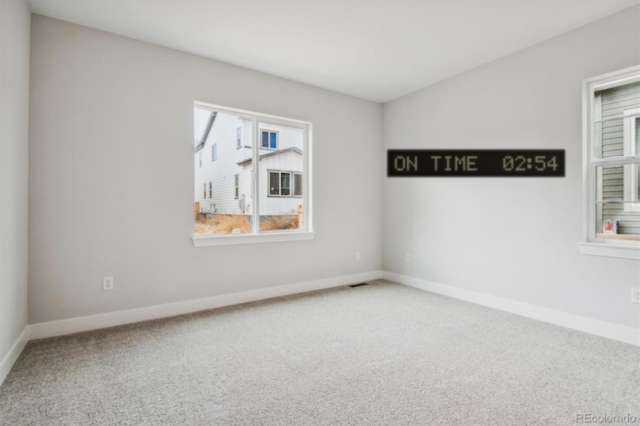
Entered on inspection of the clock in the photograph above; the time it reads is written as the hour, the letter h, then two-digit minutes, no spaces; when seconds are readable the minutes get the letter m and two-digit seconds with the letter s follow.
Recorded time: 2h54
